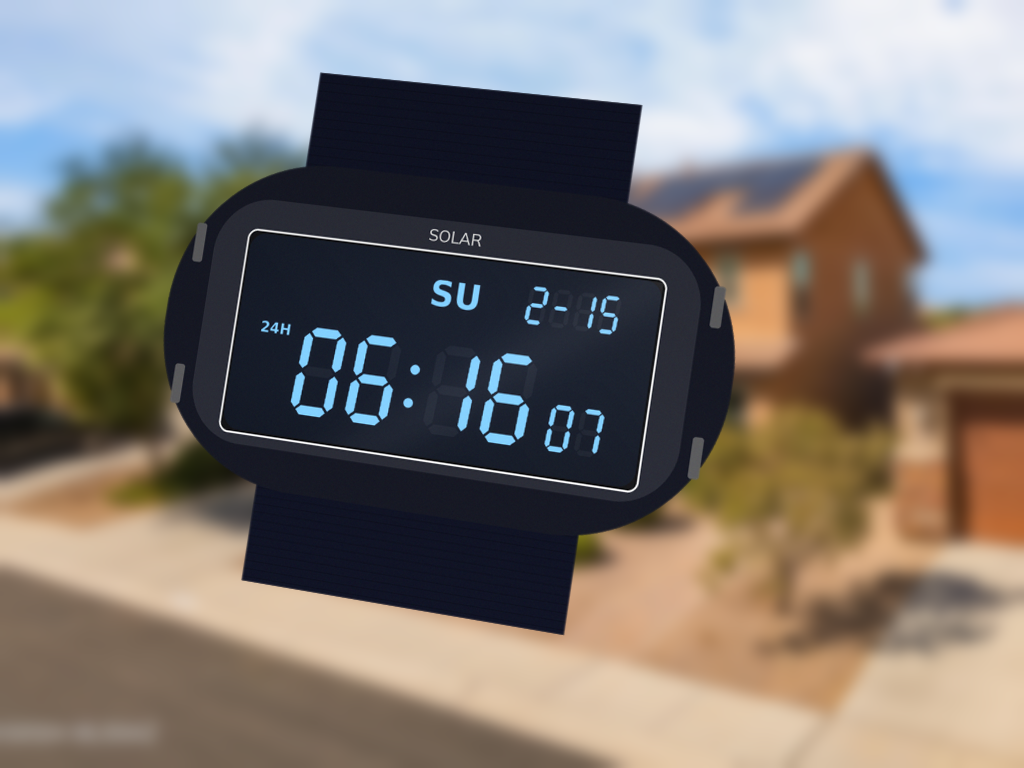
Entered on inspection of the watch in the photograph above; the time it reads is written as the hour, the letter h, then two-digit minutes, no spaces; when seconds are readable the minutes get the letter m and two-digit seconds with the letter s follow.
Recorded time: 6h16m07s
